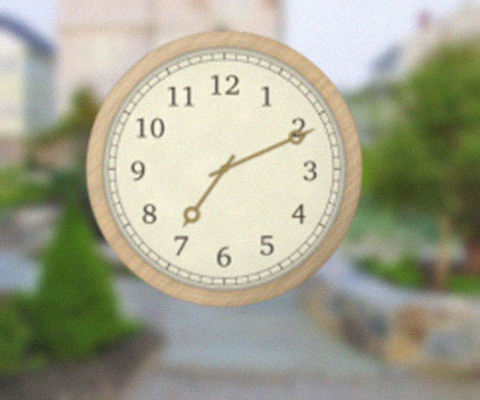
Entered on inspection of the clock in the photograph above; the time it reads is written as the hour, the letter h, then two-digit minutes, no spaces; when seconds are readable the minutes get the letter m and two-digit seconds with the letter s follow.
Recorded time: 7h11
